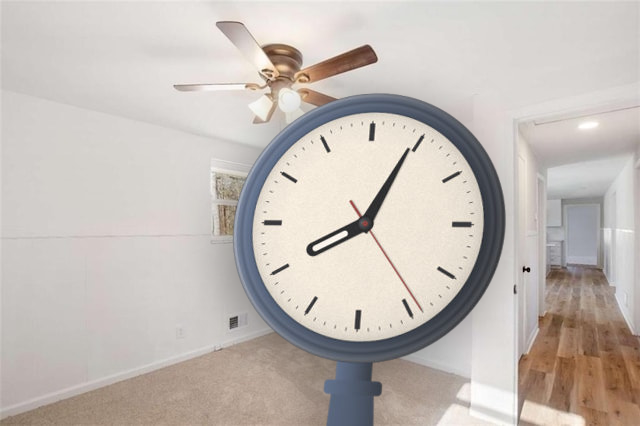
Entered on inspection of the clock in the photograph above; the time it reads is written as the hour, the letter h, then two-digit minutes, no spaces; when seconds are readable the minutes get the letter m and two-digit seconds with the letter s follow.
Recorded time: 8h04m24s
